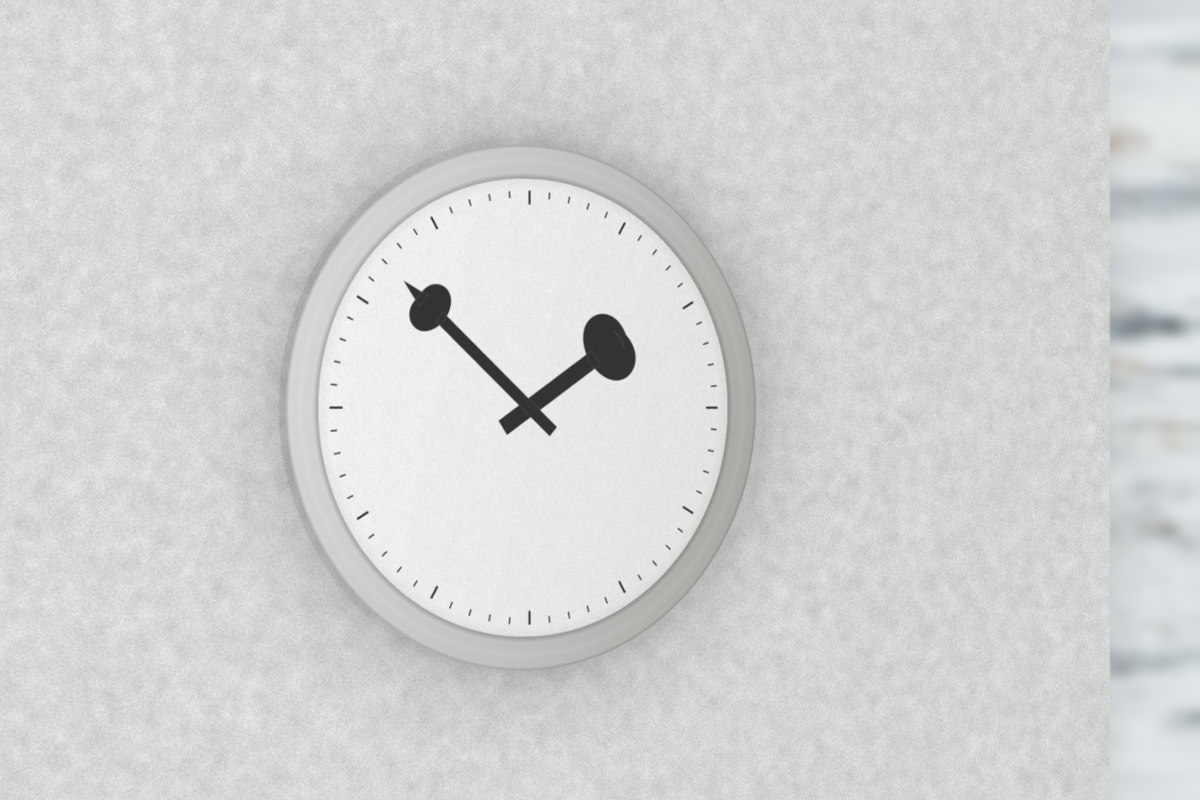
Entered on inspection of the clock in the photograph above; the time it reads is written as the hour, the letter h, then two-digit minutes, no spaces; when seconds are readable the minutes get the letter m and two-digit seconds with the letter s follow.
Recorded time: 1h52
